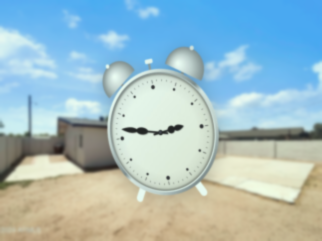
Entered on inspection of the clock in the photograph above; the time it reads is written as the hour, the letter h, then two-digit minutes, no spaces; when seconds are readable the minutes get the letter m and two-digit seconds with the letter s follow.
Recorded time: 2h47
